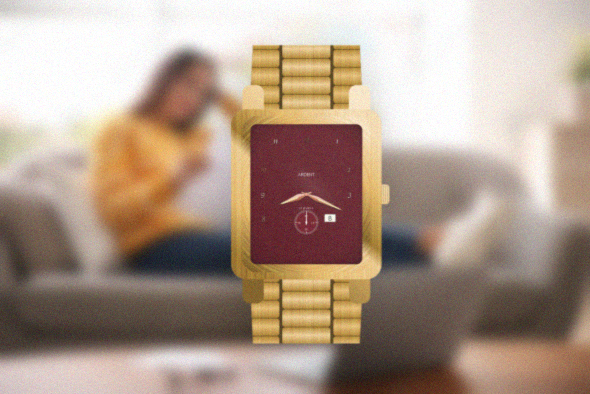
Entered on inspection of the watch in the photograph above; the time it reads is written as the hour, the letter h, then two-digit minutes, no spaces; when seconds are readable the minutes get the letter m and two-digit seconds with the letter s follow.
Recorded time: 8h19
